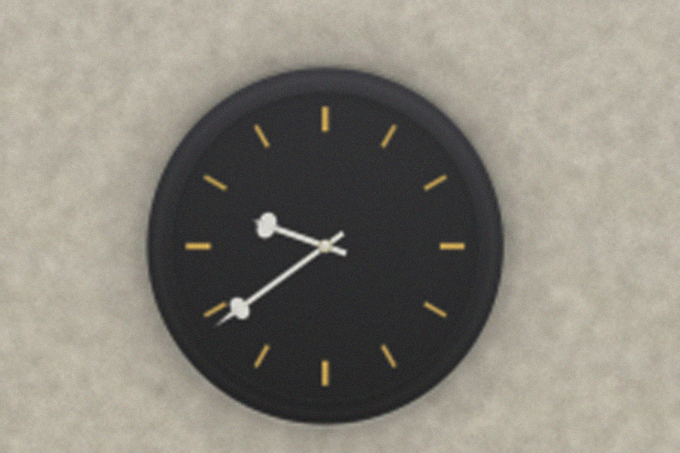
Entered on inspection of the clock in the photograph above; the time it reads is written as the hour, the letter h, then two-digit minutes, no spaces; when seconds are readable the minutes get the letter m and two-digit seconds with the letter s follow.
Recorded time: 9h39
